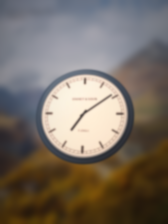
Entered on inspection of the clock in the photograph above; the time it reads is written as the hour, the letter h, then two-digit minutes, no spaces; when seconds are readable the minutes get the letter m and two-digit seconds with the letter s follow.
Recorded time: 7h09
